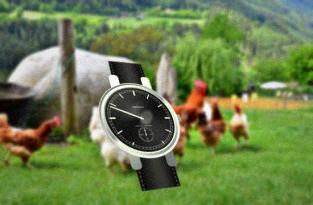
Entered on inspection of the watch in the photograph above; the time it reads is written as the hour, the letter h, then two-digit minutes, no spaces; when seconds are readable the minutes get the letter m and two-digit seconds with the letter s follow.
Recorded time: 9h49
